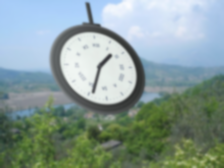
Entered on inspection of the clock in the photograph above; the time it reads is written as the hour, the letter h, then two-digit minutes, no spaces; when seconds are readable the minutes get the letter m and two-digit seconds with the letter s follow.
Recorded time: 1h34
